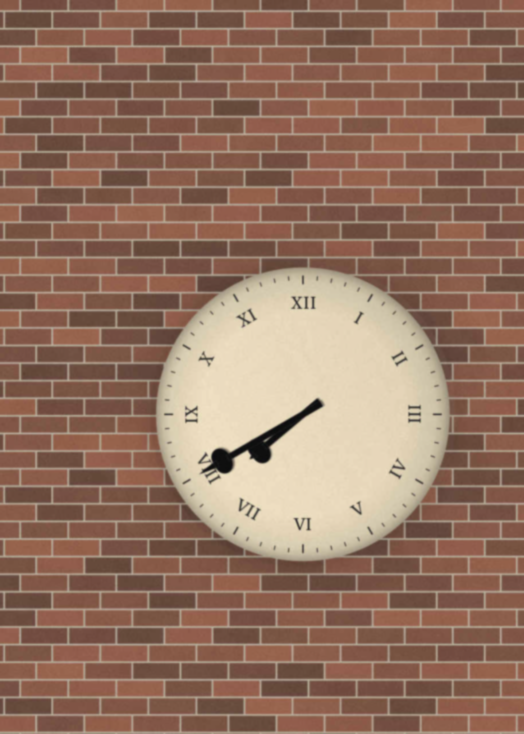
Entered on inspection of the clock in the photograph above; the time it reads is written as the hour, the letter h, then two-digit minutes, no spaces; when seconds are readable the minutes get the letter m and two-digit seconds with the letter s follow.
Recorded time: 7h40
